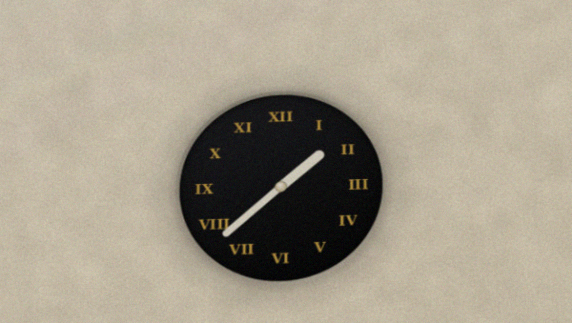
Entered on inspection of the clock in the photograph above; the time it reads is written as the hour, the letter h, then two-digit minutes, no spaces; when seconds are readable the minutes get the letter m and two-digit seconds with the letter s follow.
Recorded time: 1h38
